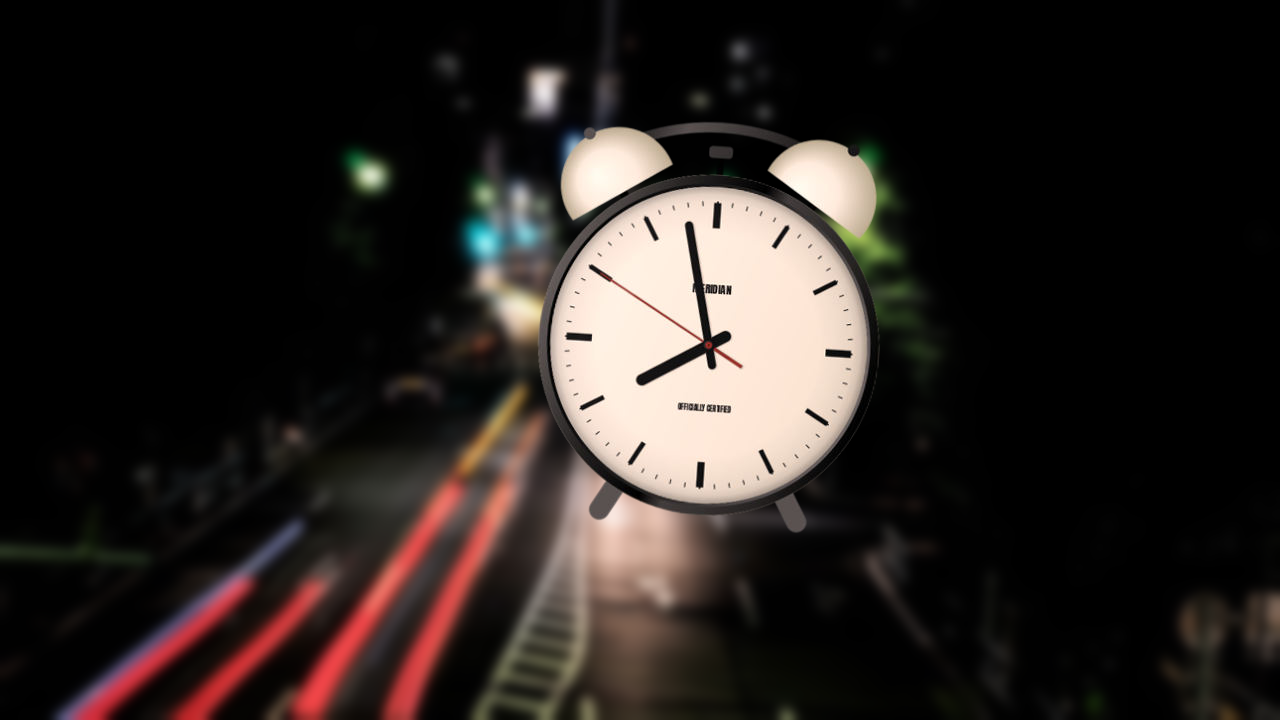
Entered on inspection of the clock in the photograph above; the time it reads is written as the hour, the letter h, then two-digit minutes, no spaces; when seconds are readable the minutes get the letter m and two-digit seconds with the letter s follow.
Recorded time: 7h57m50s
